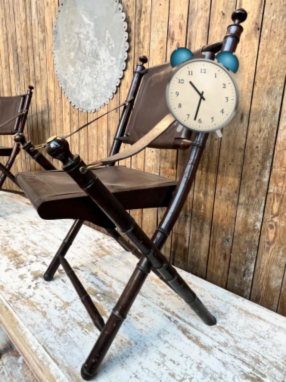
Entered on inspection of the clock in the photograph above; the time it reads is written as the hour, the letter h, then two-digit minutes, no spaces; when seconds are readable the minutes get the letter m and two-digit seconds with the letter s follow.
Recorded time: 10h32
